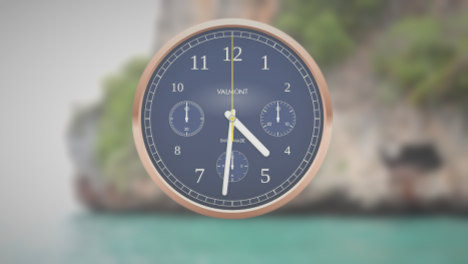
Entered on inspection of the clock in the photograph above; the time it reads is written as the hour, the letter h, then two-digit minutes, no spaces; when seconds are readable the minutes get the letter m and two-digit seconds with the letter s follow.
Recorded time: 4h31
